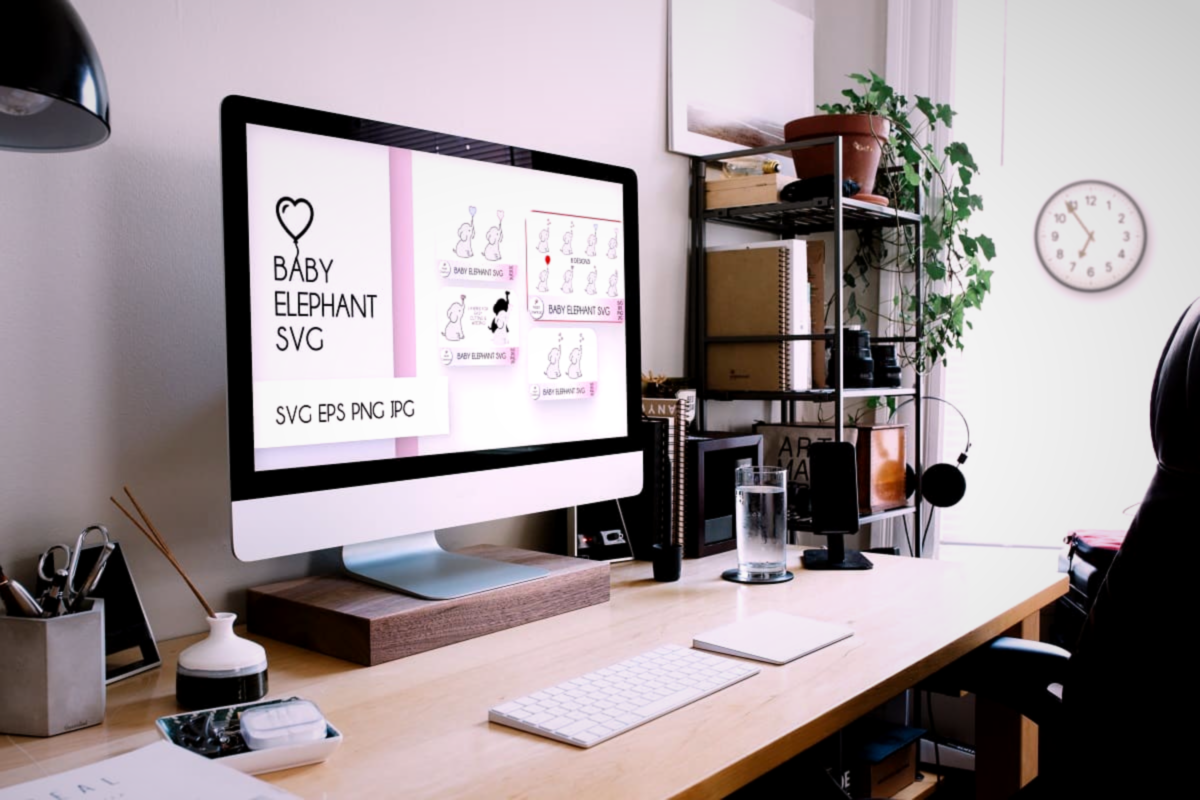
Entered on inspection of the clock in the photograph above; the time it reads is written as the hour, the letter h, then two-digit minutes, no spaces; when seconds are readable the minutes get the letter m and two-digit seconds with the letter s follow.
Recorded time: 6h54
